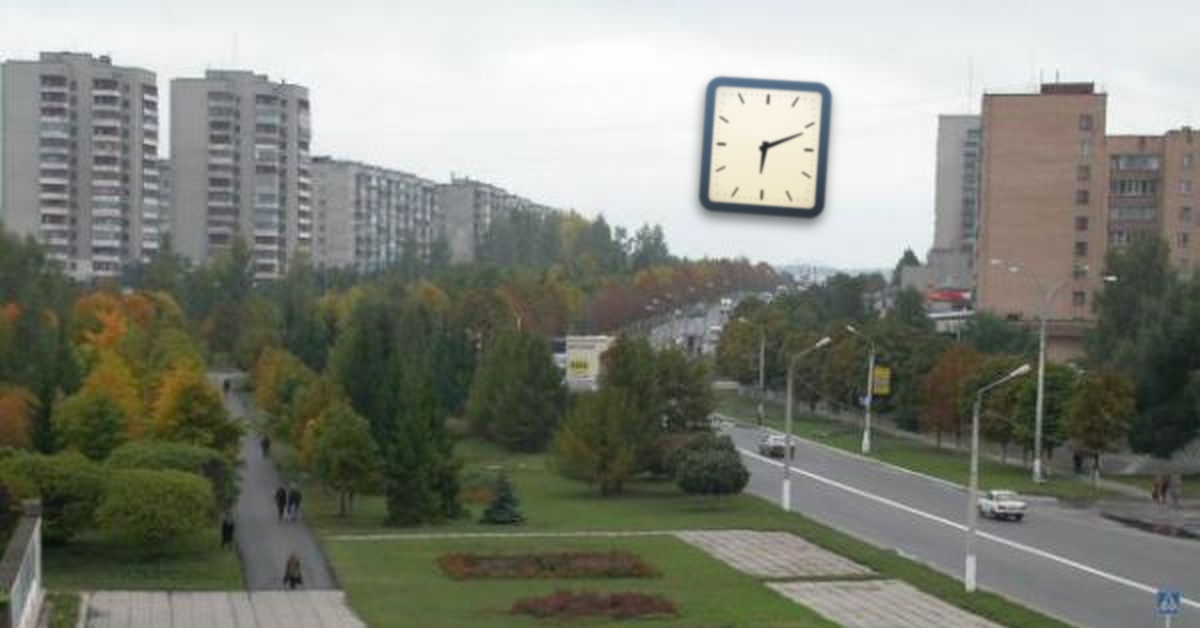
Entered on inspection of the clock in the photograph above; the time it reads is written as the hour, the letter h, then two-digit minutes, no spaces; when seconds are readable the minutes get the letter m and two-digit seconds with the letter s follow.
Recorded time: 6h11
